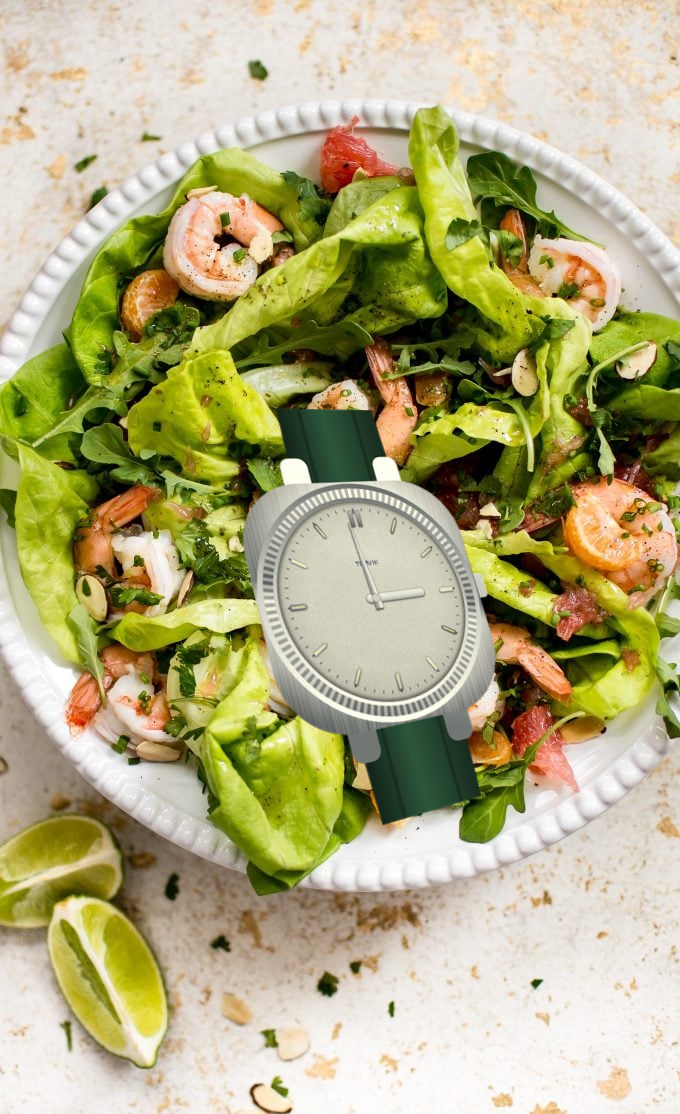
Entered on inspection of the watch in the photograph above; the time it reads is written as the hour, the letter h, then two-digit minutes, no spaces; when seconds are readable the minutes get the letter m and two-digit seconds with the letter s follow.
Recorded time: 2h59
